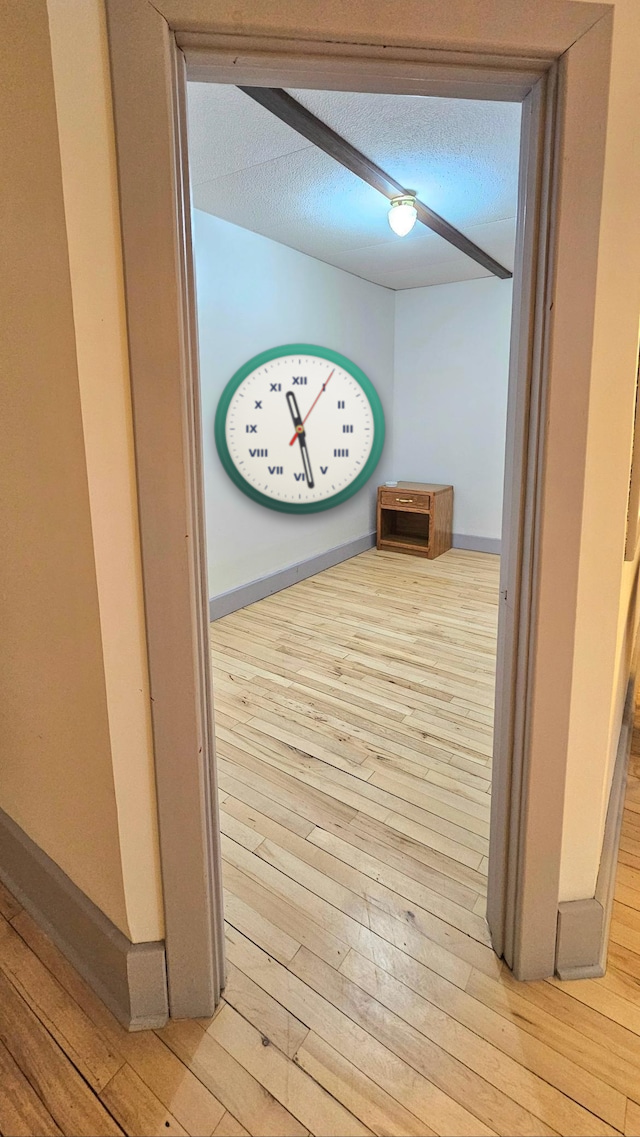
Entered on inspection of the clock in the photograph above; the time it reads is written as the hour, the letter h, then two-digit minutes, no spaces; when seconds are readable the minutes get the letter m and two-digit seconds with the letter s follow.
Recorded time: 11h28m05s
